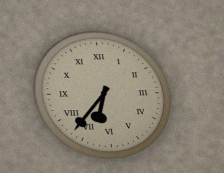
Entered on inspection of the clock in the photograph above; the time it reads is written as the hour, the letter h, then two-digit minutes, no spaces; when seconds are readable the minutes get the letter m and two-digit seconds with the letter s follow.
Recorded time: 6h37
